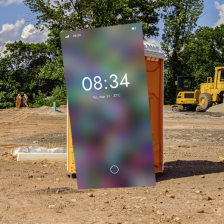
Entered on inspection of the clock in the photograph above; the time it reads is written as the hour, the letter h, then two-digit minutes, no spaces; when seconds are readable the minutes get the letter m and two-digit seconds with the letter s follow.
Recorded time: 8h34
